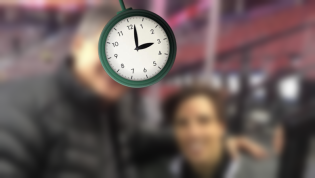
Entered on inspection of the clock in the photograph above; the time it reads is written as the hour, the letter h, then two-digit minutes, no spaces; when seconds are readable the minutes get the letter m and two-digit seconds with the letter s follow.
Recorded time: 3h02
